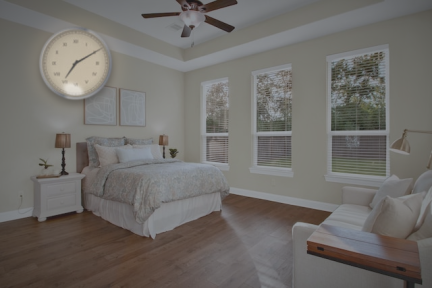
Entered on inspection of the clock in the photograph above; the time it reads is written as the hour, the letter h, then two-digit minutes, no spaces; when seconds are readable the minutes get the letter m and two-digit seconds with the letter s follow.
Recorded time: 7h10
